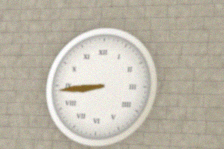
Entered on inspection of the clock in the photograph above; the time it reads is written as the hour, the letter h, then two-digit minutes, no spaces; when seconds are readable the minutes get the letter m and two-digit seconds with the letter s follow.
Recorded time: 8h44
